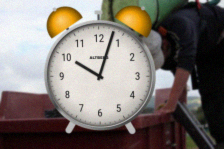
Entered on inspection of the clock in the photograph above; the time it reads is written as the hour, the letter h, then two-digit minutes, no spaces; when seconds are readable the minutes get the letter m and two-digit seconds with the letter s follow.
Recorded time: 10h03
